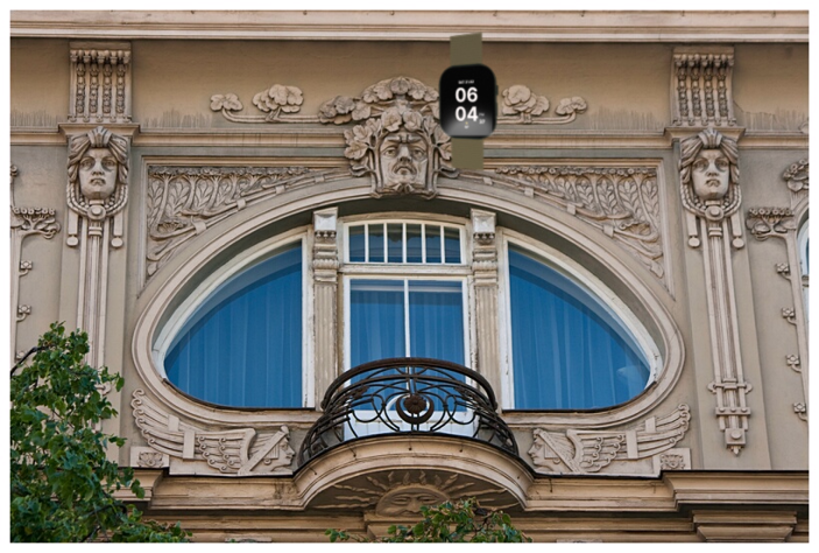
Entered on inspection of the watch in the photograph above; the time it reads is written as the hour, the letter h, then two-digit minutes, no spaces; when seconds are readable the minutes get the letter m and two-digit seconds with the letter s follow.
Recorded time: 6h04
